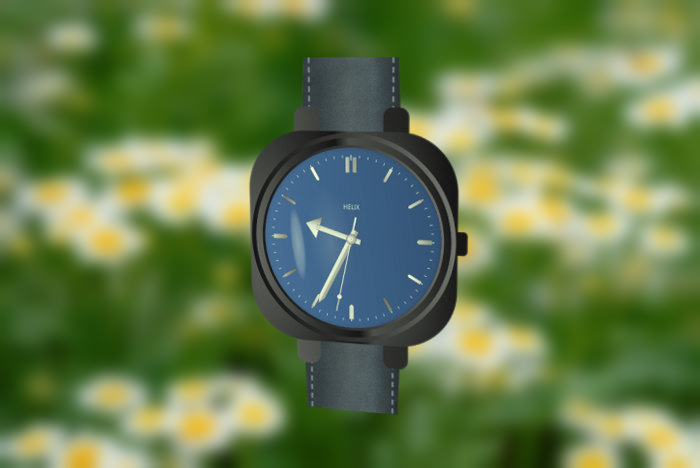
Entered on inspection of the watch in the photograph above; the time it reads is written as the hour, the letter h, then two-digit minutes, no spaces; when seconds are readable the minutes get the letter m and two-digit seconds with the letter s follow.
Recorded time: 9h34m32s
